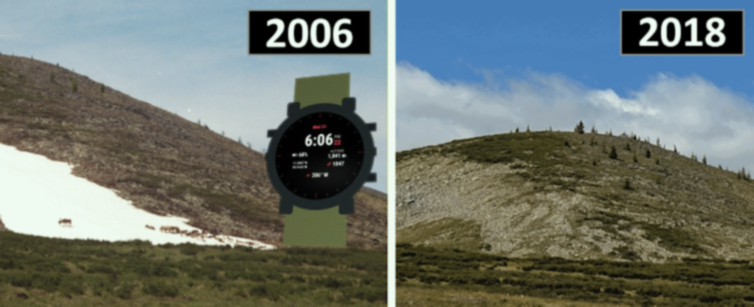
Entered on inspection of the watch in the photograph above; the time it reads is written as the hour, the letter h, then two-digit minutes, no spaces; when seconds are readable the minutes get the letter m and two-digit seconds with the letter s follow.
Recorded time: 6h06
